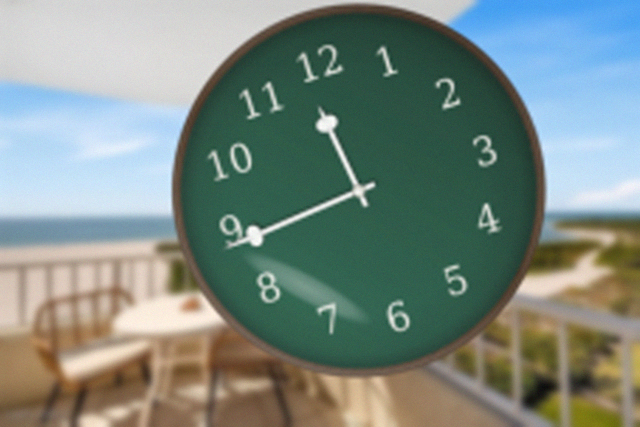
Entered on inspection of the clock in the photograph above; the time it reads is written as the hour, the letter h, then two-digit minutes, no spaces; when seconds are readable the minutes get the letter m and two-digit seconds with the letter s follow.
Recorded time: 11h44
